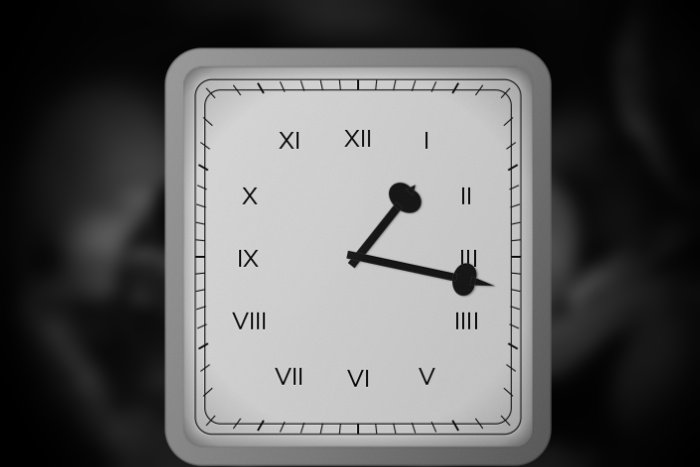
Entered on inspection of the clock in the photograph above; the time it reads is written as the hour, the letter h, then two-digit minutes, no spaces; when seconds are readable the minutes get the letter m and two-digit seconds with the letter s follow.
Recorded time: 1h17
